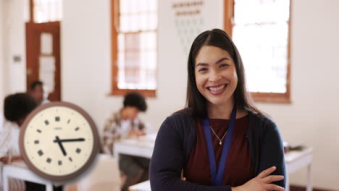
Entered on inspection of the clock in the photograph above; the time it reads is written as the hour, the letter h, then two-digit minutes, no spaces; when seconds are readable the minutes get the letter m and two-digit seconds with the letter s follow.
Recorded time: 5h15
